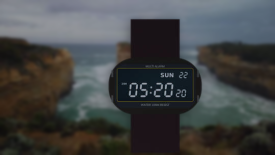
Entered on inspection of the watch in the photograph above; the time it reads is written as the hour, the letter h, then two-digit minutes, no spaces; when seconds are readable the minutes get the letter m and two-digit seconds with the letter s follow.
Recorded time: 5h20m20s
